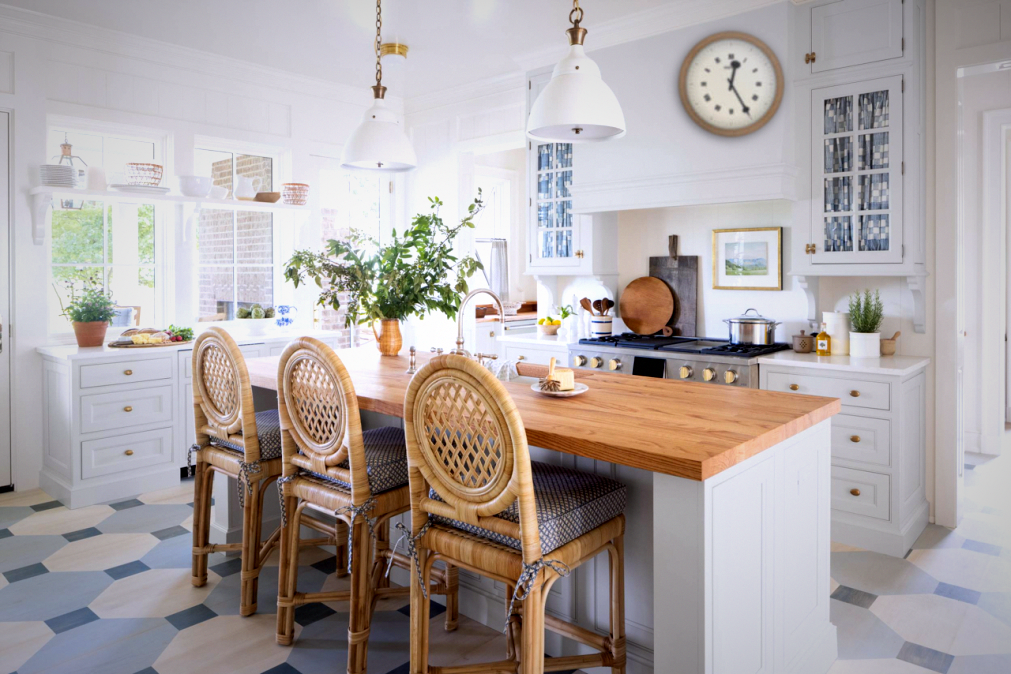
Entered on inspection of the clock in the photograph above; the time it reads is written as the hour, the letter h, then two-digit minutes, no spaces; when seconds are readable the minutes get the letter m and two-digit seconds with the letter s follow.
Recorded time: 12h25
